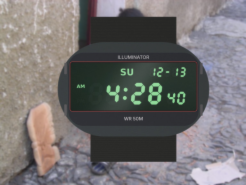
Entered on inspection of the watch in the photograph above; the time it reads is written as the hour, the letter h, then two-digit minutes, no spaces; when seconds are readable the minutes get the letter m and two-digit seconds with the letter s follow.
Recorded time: 4h28m40s
